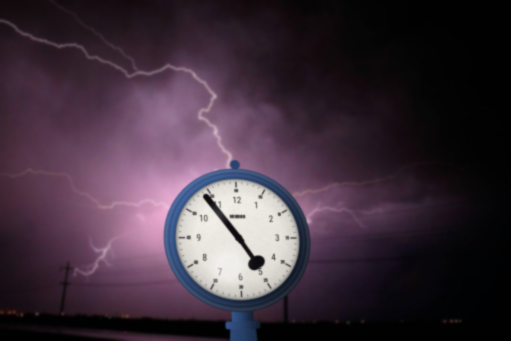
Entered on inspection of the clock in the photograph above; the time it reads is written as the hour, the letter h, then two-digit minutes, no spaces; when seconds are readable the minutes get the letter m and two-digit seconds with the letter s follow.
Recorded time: 4h54
